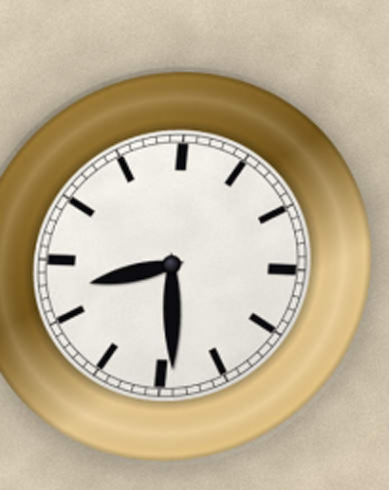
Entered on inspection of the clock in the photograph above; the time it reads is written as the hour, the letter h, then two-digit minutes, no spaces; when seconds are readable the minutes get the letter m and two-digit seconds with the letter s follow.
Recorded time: 8h29
